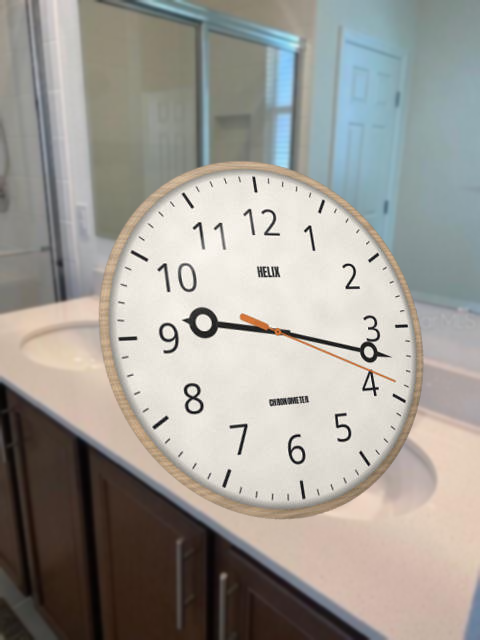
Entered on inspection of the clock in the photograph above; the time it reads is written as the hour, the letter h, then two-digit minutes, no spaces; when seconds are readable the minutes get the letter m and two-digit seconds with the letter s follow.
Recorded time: 9h17m19s
